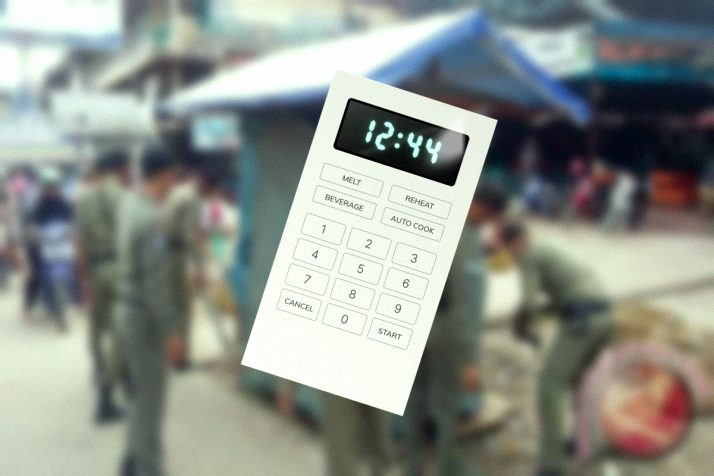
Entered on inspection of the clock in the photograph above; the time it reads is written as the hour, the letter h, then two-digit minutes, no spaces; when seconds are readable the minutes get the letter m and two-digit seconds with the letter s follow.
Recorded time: 12h44
